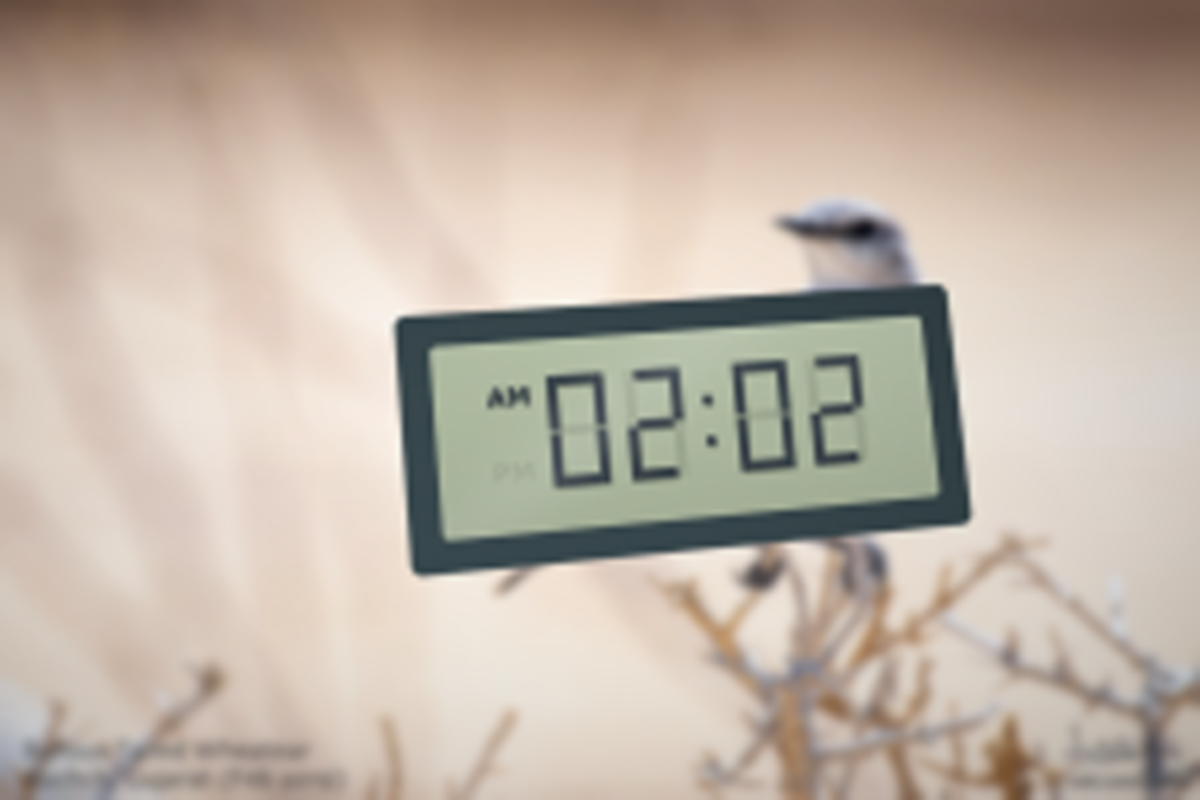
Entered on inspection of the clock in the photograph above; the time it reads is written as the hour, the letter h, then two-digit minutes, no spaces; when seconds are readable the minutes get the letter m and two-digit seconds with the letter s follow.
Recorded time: 2h02
